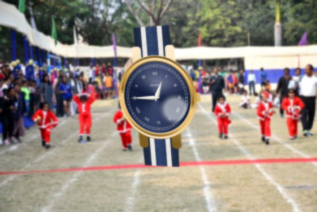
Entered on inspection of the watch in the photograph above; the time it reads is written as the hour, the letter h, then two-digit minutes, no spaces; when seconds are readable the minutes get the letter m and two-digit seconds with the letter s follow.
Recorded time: 12h45
